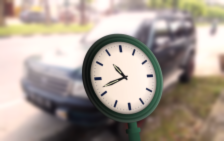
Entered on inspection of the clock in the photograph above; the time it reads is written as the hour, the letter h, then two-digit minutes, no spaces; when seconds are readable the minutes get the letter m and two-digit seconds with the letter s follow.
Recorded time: 10h42
